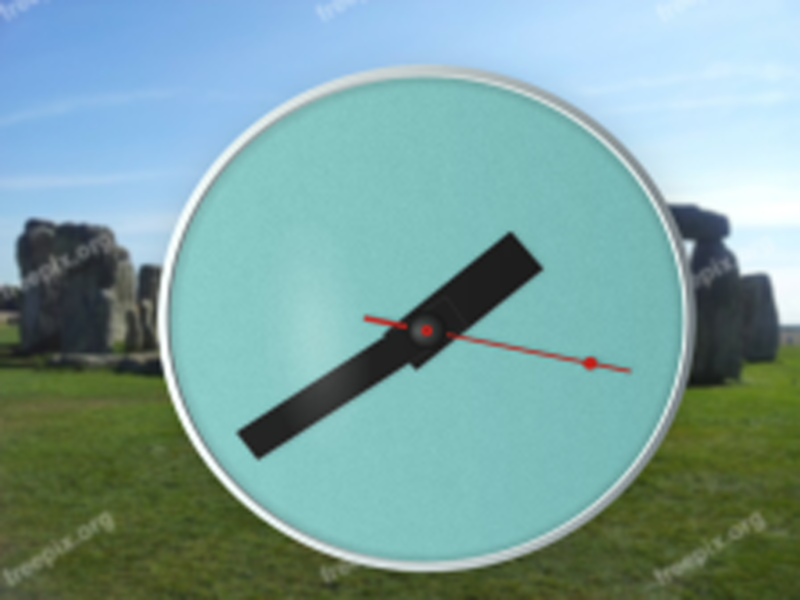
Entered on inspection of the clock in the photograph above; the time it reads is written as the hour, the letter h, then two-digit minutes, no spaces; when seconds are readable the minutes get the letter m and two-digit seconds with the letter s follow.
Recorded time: 1h39m17s
